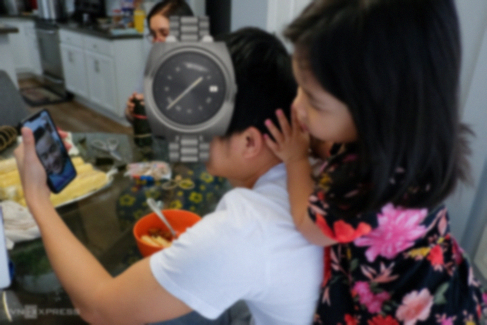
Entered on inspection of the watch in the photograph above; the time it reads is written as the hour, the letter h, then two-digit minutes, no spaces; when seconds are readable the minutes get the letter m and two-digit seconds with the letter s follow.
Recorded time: 1h38
